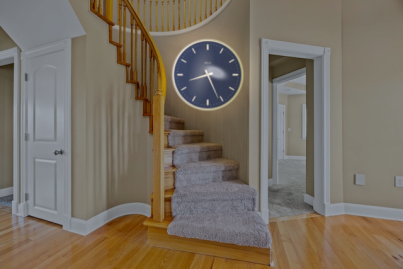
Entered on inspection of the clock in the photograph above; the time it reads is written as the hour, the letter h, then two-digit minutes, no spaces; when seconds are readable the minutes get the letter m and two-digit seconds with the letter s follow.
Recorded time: 8h26
